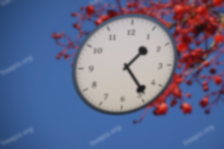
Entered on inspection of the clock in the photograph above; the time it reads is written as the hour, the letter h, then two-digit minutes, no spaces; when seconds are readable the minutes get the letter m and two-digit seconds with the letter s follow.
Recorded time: 1h24
